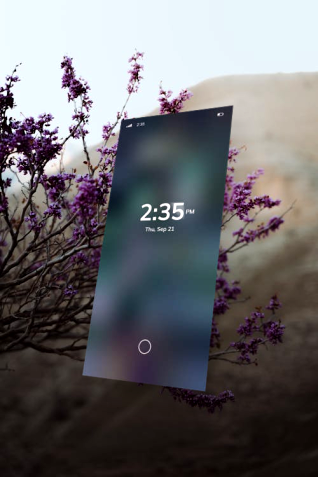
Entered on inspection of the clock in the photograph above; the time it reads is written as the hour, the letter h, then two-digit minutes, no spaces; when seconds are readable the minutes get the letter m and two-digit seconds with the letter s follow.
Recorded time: 2h35
